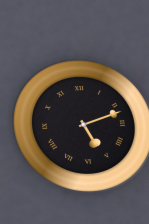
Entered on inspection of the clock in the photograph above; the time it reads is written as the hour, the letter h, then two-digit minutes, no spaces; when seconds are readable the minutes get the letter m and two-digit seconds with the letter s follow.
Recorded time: 5h12
